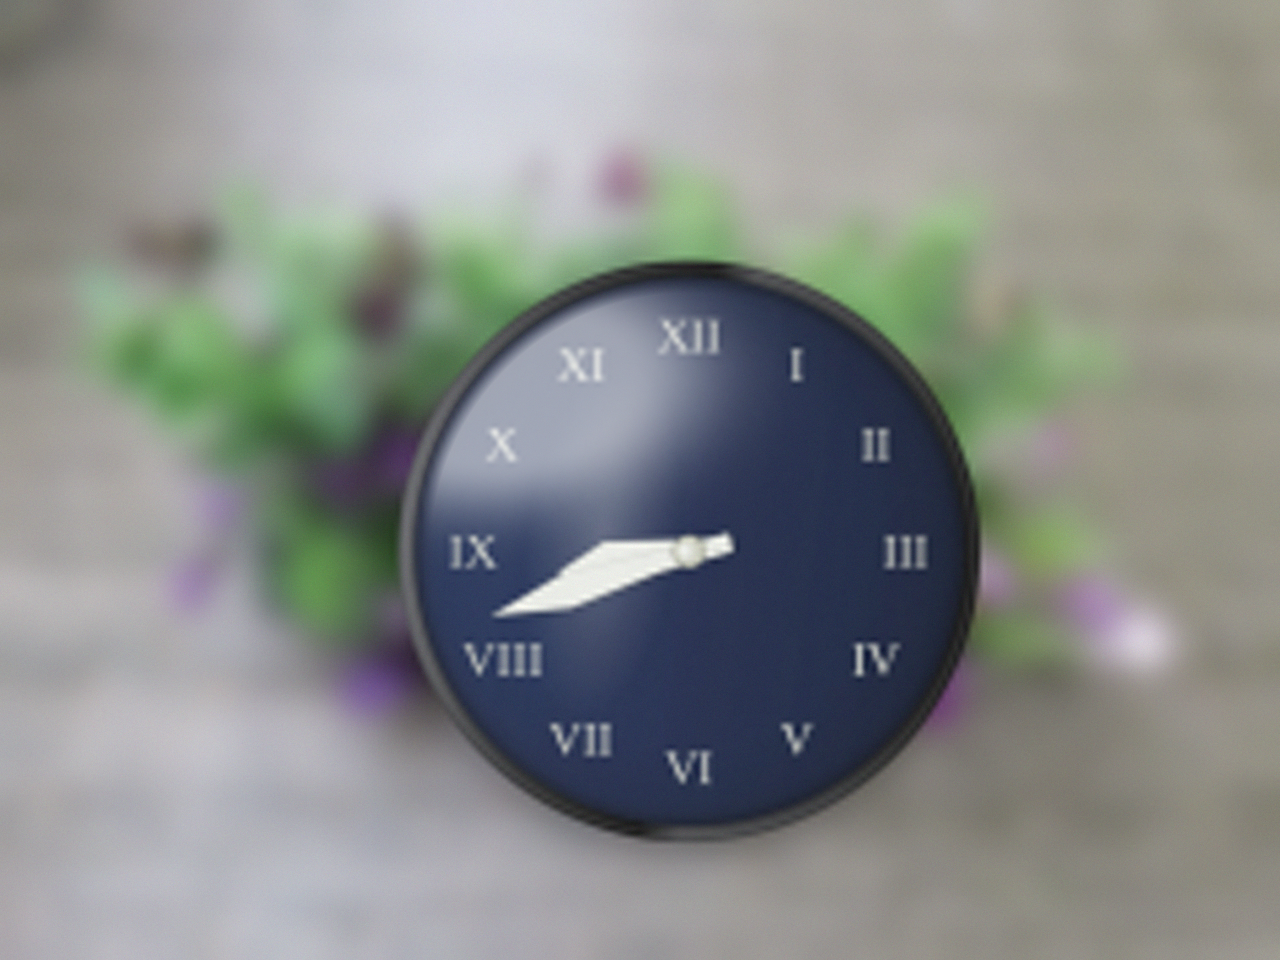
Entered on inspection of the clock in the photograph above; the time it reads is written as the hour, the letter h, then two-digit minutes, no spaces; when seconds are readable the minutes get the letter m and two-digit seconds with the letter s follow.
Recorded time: 8h42
